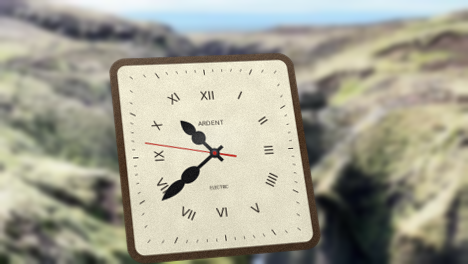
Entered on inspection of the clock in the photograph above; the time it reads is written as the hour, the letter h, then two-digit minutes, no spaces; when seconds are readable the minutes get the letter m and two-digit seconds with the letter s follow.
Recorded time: 10h38m47s
